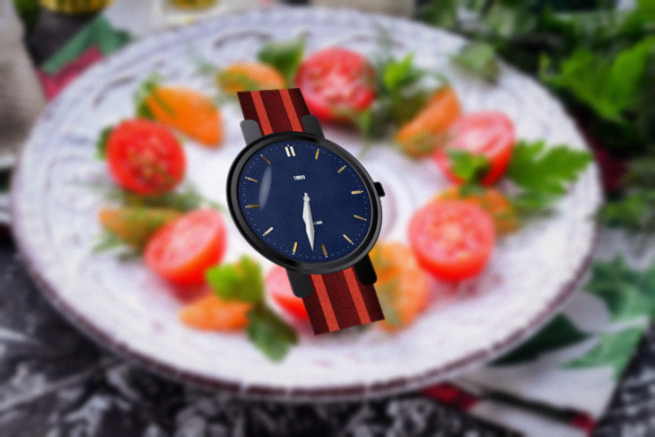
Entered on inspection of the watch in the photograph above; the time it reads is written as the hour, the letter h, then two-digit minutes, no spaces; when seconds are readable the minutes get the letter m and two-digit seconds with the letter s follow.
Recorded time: 6h32
